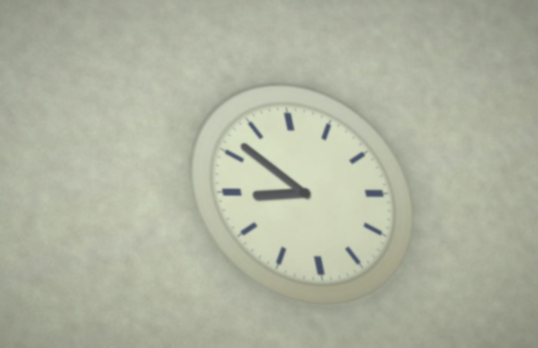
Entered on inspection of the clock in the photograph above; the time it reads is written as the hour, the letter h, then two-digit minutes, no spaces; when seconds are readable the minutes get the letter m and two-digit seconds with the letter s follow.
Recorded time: 8h52
